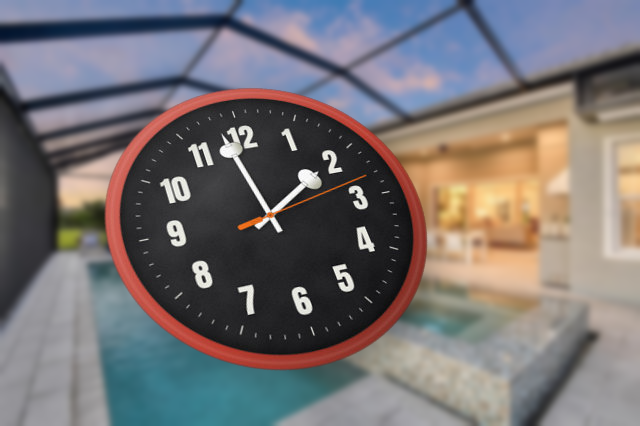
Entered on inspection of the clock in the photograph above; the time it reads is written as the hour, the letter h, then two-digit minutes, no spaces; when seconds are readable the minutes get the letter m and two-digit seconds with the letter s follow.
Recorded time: 1h58m13s
